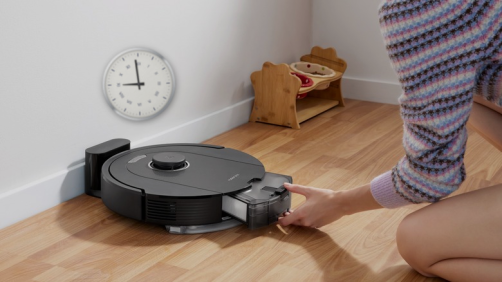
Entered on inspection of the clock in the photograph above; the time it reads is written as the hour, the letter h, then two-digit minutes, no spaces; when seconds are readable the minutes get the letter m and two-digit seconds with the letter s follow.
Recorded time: 8h59
